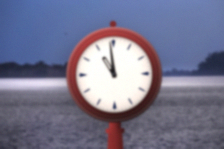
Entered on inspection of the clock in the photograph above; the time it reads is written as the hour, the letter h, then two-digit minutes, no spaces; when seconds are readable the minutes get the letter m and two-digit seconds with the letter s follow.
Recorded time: 10h59
